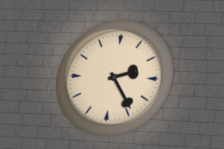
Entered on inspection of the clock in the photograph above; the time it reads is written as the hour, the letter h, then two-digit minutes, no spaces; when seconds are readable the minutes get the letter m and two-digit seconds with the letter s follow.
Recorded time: 2h24
